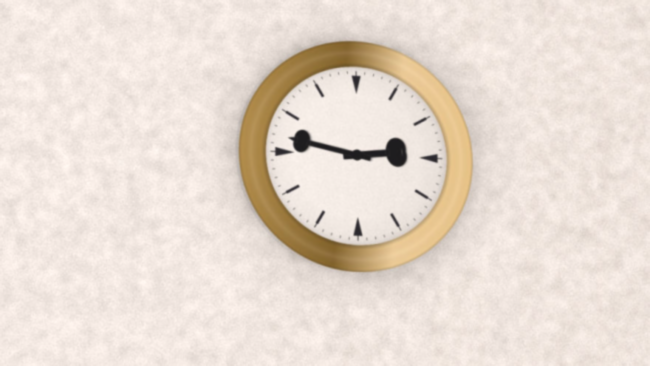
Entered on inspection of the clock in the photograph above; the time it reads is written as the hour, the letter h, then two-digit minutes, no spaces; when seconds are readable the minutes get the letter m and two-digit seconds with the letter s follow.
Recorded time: 2h47
